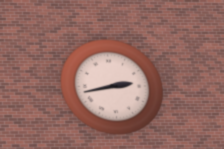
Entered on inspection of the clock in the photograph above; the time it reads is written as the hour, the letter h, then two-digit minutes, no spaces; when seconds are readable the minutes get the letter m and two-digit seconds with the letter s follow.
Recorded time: 2h43
